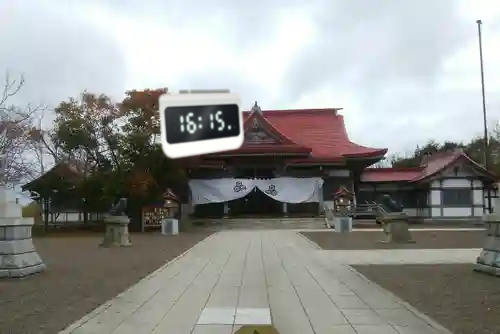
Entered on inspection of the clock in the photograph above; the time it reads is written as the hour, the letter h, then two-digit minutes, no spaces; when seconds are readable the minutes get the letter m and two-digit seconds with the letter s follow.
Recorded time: 16h15
